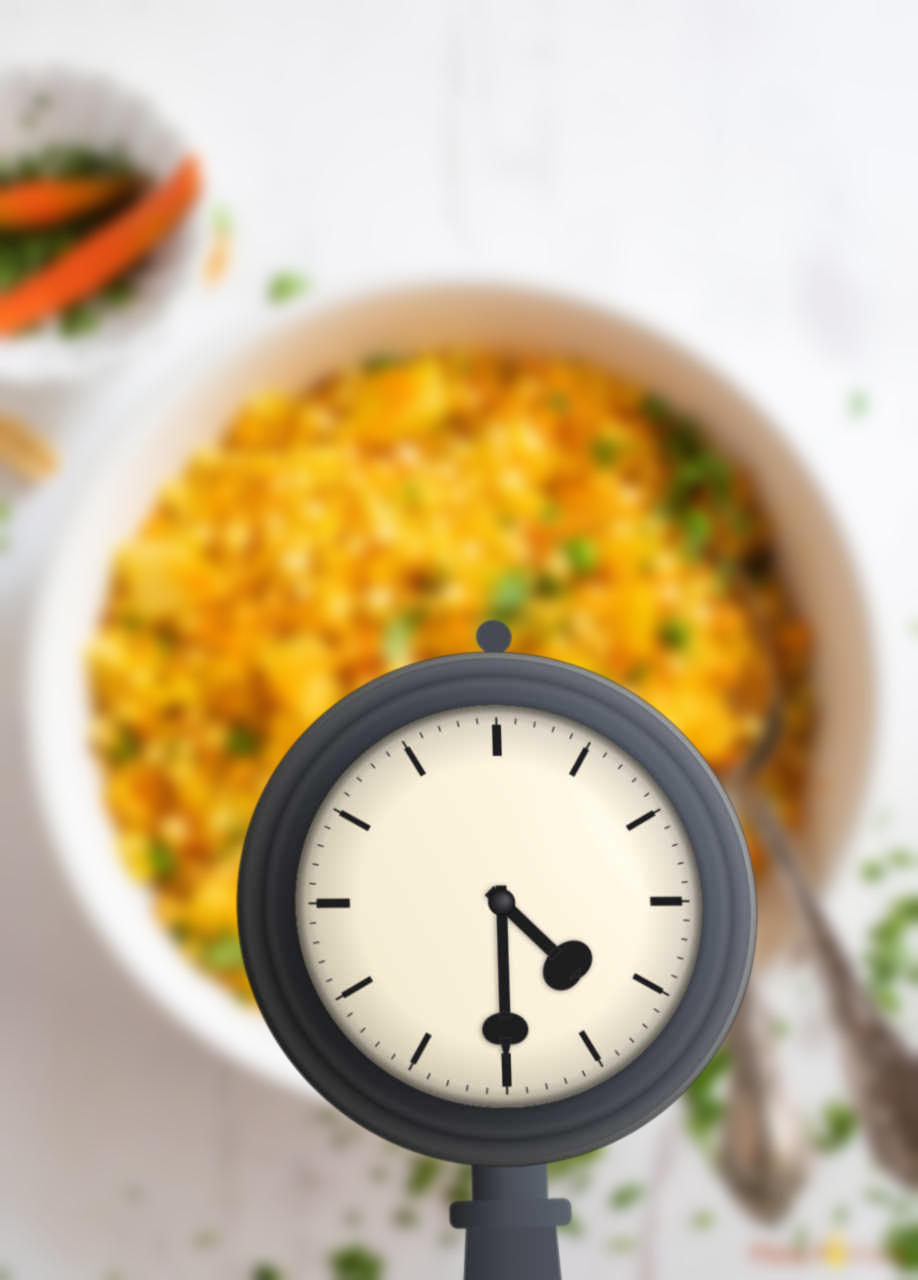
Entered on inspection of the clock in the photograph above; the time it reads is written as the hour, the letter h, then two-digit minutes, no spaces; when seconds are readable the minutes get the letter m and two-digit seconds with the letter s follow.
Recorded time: 4h30
